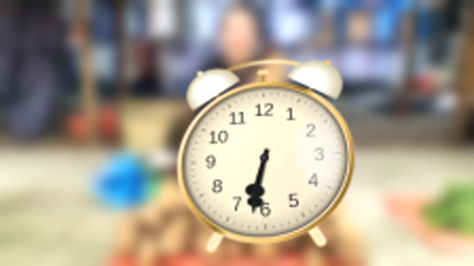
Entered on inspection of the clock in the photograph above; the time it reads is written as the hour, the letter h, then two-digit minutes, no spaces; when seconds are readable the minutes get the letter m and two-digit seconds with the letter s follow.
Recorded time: 6h32
